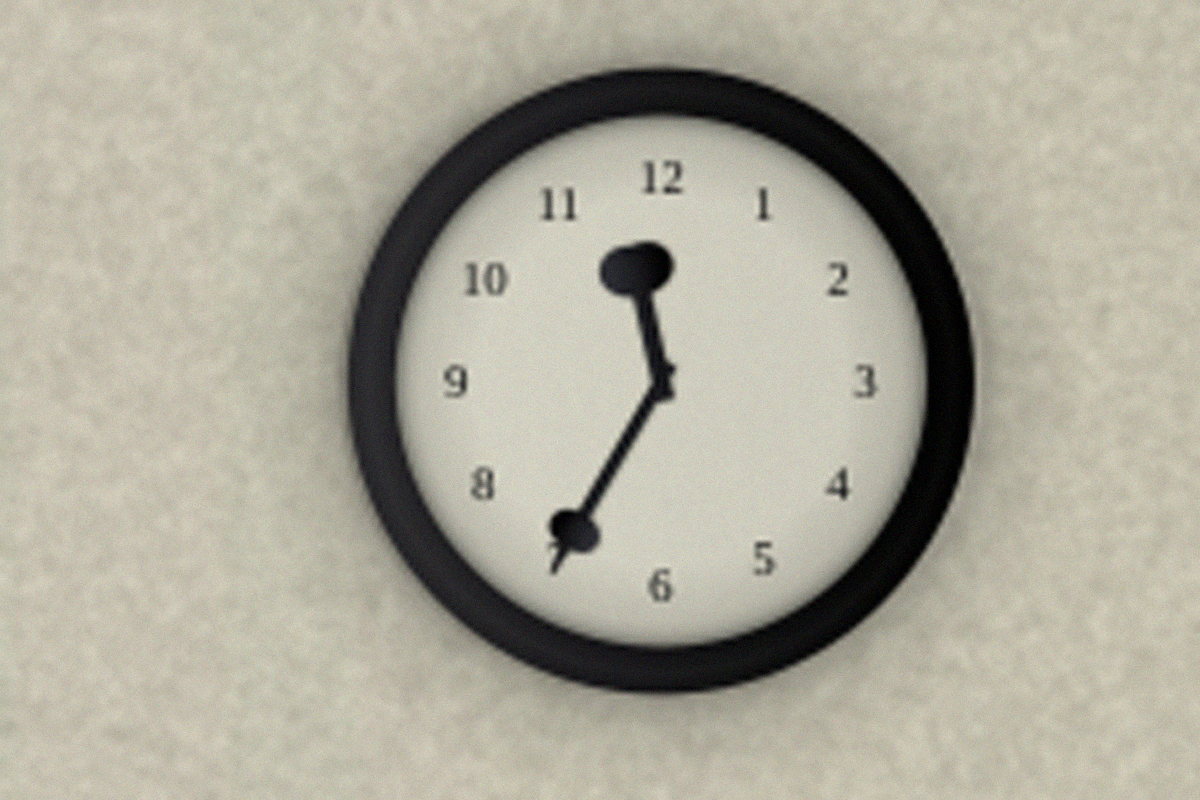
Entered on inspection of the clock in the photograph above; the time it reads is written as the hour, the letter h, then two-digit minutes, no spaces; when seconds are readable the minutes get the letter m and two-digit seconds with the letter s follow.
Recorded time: 11h35
